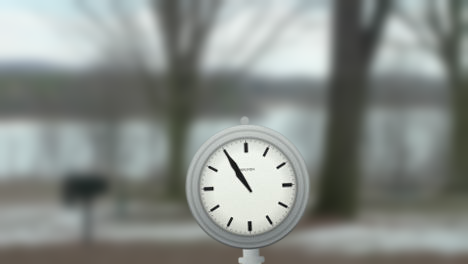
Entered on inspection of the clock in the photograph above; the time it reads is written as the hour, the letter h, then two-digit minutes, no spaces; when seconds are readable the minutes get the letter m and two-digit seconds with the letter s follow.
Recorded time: 10h55
